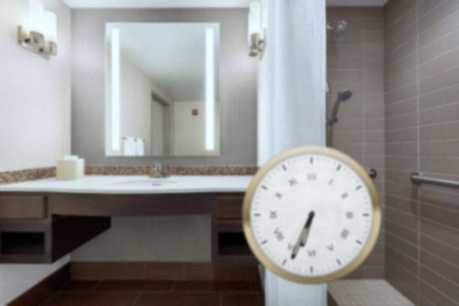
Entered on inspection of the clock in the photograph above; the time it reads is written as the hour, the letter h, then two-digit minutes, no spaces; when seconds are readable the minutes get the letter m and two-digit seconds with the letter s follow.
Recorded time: 6h34
